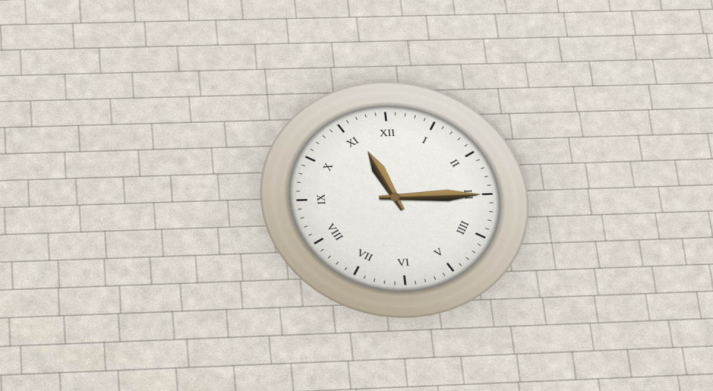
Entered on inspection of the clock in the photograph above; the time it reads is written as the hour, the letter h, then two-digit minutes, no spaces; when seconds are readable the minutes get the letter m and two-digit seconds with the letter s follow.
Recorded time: 11h15
